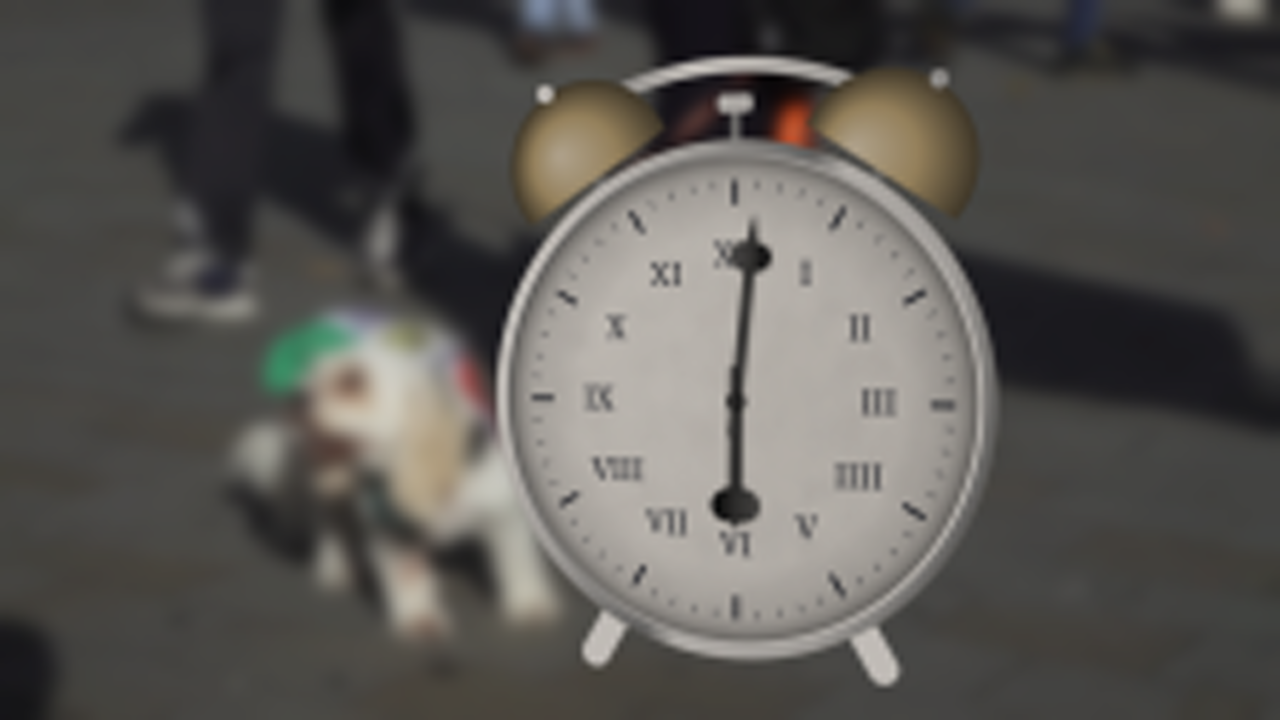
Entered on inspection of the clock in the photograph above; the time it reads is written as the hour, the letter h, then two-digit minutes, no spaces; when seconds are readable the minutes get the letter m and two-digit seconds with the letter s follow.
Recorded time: 6h01
